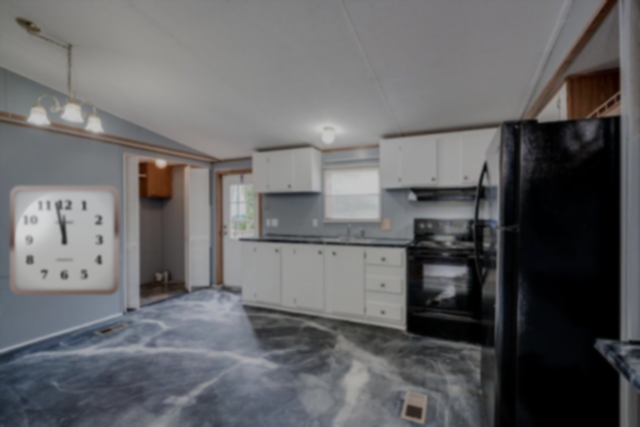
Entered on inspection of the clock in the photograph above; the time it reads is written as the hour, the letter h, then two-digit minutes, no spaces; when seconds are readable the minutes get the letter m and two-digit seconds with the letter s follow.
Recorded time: 11h58
